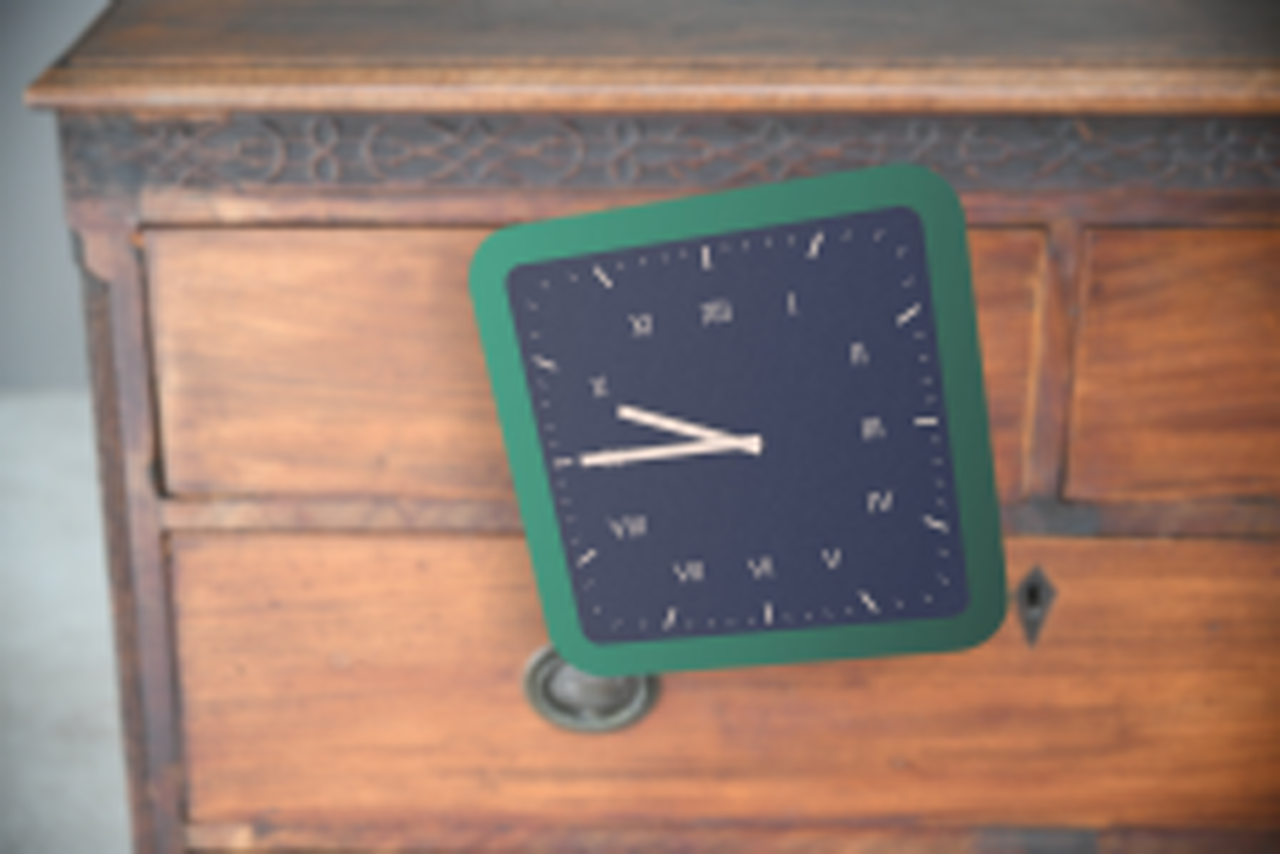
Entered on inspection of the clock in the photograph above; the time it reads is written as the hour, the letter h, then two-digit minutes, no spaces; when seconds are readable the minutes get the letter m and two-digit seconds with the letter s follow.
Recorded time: 9h45
